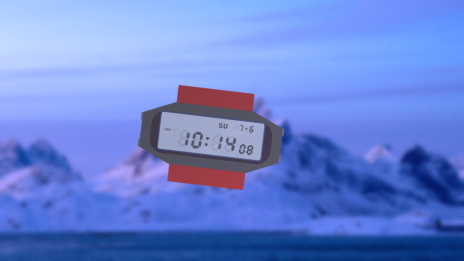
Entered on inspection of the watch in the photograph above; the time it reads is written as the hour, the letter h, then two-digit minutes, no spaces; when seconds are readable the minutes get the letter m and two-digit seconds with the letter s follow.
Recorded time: 10h14m08s
